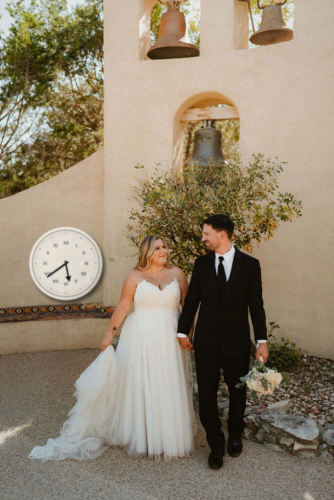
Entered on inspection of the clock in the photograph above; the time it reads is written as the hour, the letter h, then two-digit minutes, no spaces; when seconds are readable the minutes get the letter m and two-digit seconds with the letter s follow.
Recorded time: 5h39
